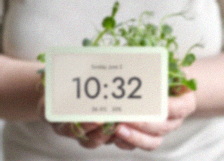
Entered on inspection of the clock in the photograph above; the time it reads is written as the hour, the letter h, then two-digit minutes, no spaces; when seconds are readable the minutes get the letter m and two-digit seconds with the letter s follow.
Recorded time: 10h32
